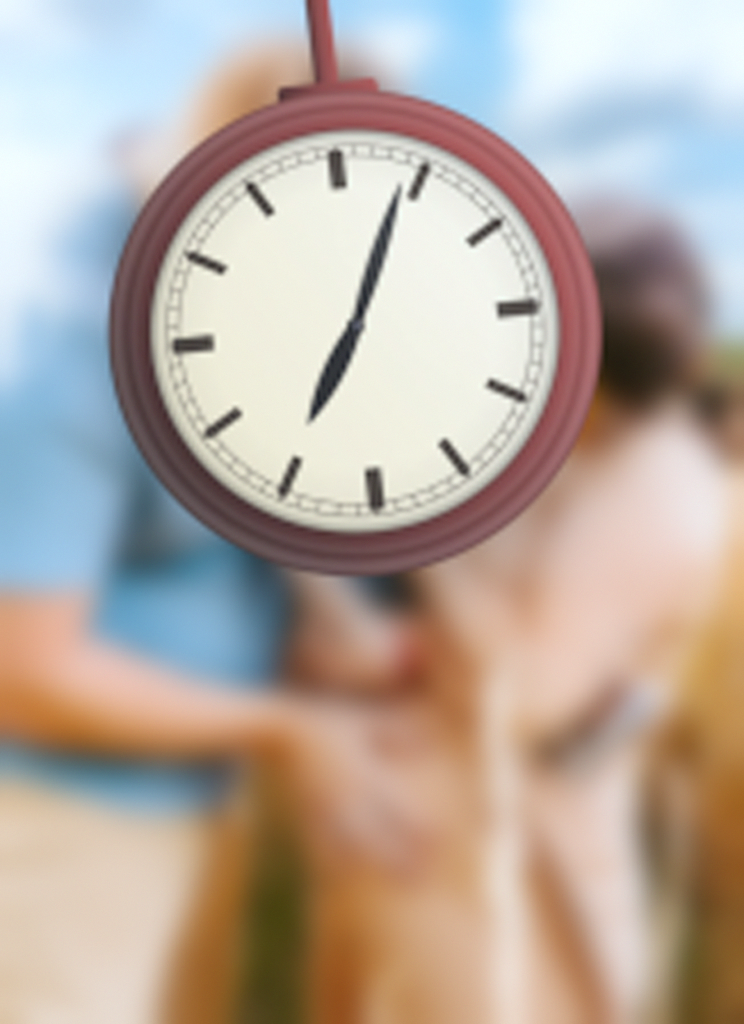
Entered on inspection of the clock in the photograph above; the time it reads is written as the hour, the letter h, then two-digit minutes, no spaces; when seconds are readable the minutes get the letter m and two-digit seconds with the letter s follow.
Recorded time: 7h04
